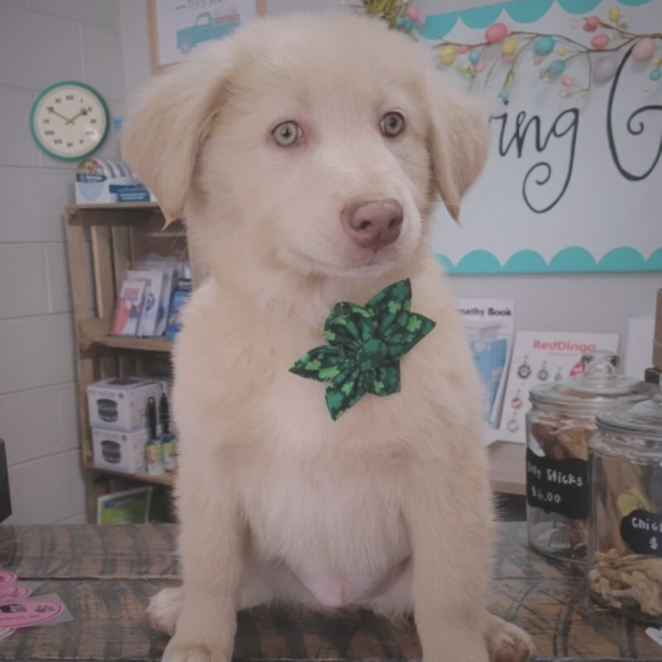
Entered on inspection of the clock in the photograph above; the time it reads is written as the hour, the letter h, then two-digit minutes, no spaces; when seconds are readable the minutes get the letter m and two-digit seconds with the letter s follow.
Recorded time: 1h50
